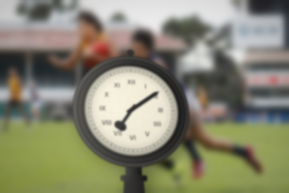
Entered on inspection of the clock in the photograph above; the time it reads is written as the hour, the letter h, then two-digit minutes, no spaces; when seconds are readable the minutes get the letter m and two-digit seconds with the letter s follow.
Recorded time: 7h09
